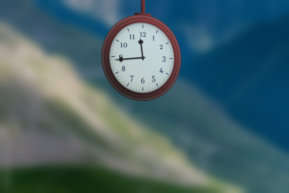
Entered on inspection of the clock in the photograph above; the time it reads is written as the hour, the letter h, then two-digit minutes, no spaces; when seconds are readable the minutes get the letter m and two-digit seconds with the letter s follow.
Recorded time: 11h44
